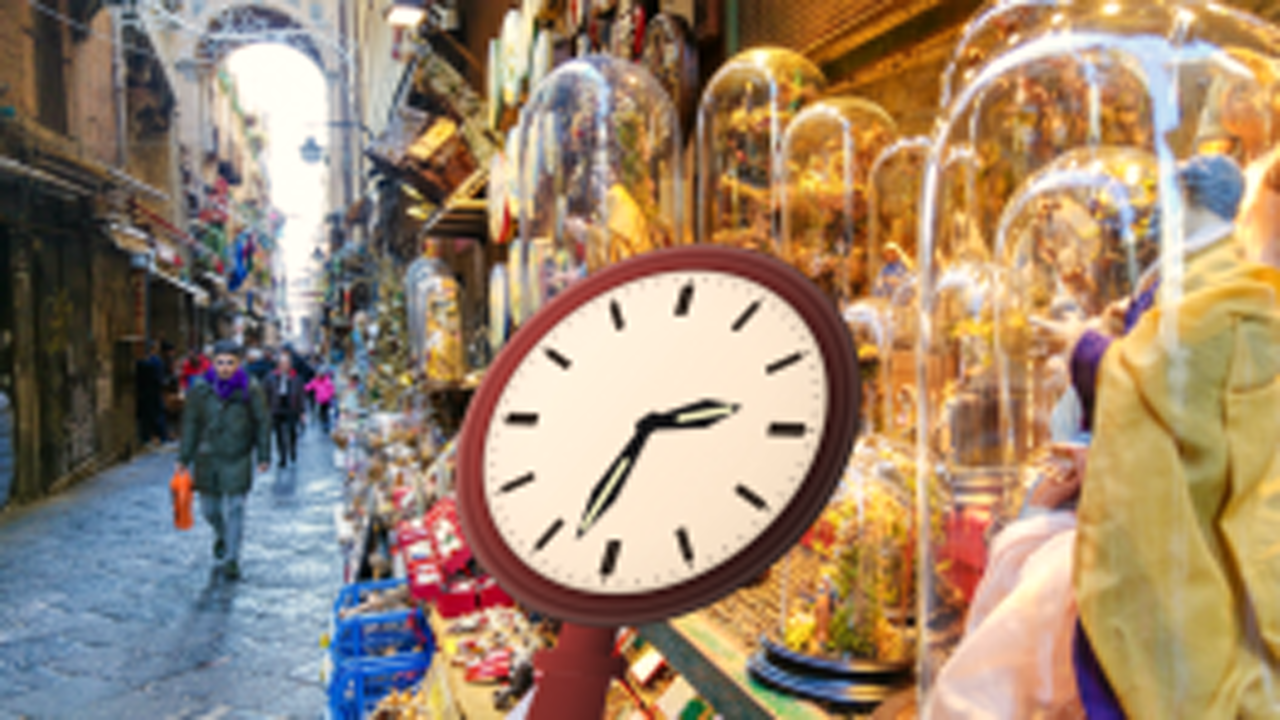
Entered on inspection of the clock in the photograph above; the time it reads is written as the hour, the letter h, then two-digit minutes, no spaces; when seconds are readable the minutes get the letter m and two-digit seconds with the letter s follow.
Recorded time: 2h33
